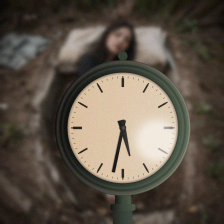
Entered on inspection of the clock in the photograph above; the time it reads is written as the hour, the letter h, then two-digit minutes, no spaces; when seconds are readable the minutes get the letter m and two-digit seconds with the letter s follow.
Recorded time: 5h32
